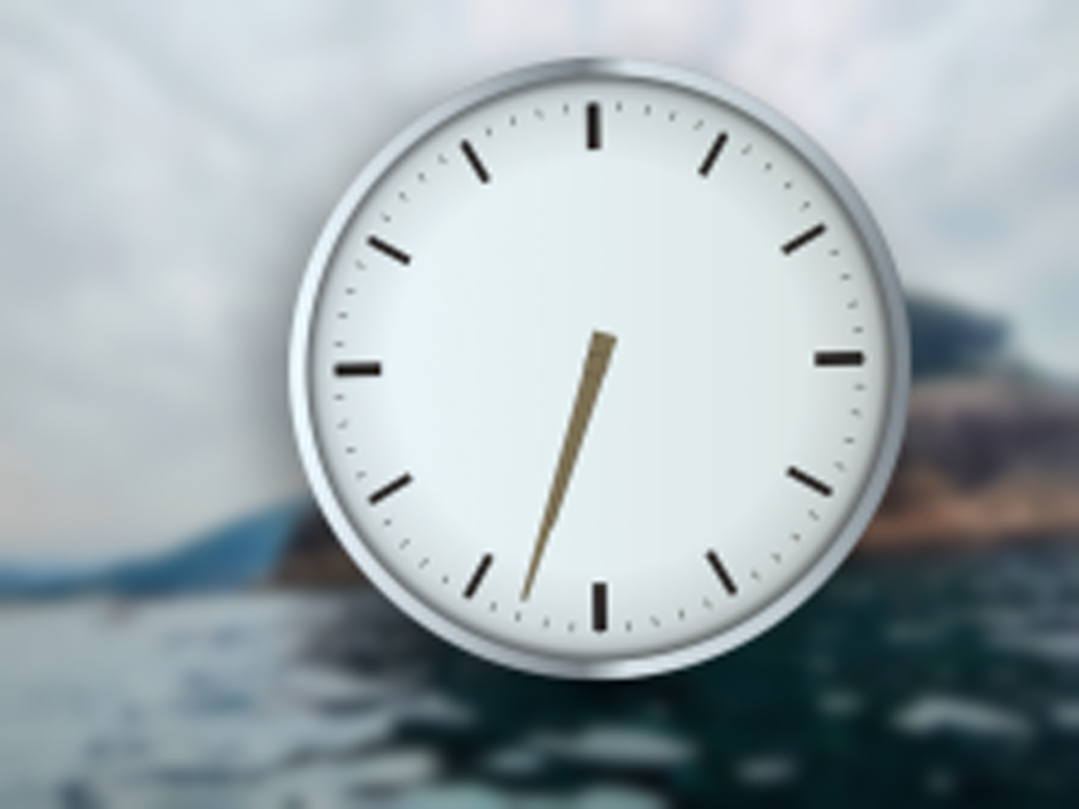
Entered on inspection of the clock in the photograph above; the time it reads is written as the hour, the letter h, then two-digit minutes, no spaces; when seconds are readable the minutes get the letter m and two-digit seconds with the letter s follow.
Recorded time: 6h33
